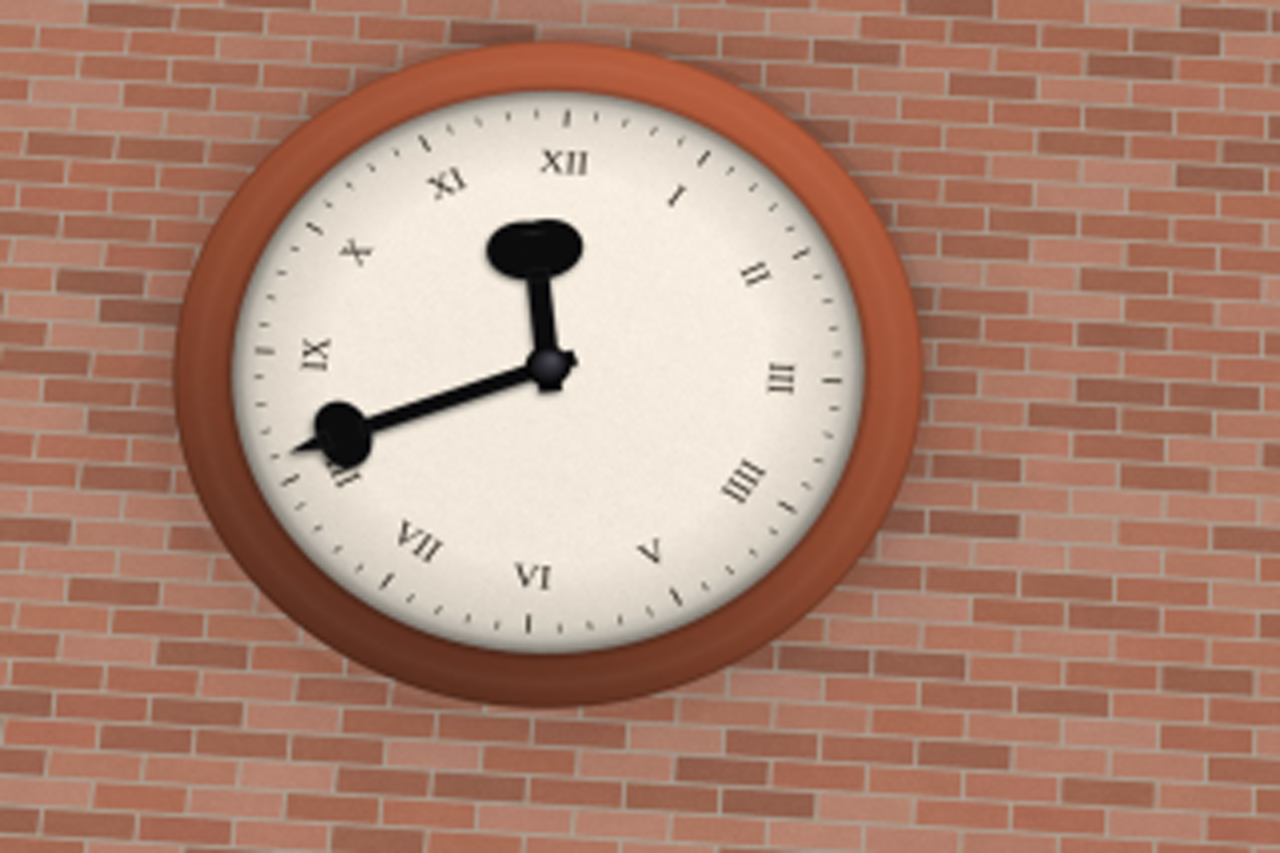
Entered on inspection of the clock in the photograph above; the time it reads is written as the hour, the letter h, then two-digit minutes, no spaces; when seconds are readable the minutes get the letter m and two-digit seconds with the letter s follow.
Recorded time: 11h41
